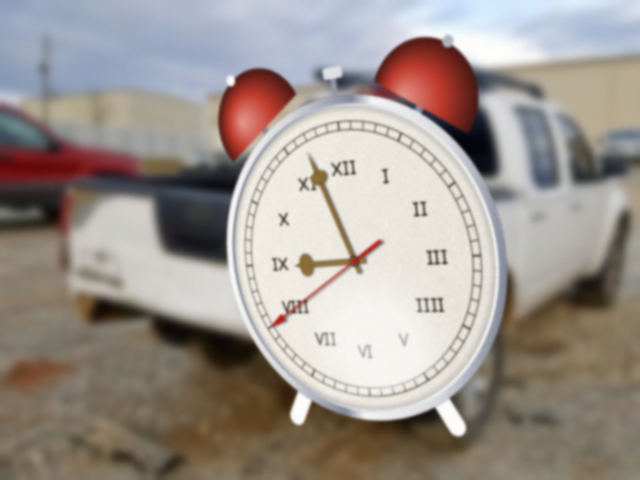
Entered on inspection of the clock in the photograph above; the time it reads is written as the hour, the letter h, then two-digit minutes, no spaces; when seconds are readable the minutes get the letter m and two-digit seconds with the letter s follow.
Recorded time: 8h56m40s
